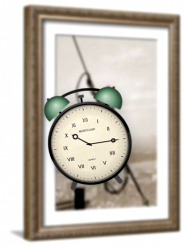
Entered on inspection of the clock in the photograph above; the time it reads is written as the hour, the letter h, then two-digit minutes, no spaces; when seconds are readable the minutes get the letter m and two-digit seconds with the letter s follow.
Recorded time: 10h15
